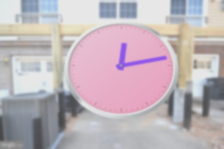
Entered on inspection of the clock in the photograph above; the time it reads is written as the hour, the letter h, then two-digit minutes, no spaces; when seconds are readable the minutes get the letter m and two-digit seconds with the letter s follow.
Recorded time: 12h13
